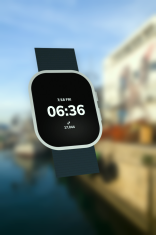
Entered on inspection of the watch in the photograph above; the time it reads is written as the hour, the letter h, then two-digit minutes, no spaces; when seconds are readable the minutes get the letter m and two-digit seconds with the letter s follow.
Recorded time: 6h36
